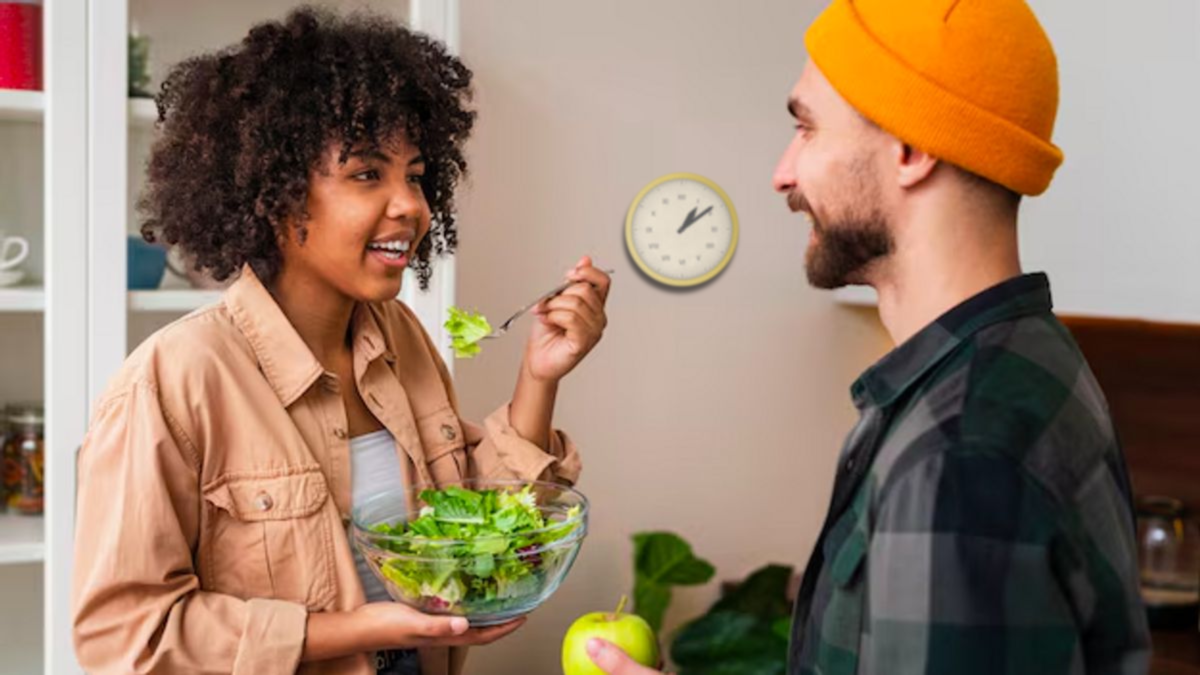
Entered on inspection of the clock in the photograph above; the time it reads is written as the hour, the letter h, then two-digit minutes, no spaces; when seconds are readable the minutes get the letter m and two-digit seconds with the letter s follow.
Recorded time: 1h09
